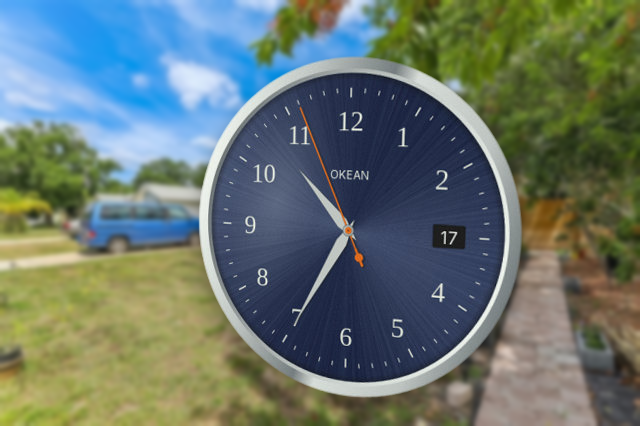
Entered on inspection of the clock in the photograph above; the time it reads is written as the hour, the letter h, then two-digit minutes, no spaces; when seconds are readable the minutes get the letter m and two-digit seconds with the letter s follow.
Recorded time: 10h34m56s
